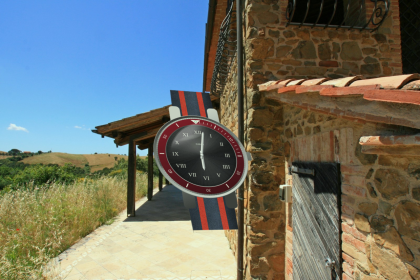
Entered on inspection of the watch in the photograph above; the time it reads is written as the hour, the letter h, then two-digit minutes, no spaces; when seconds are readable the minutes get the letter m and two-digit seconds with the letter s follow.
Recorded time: 6h02
